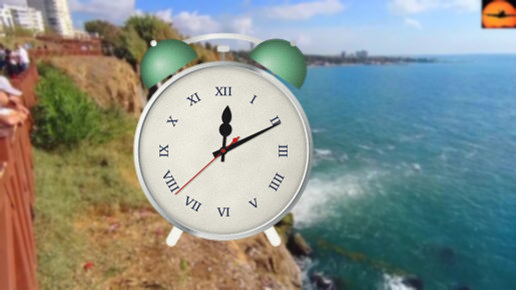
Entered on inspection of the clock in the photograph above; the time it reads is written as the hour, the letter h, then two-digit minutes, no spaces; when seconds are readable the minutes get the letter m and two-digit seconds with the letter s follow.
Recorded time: 12h10m38s
